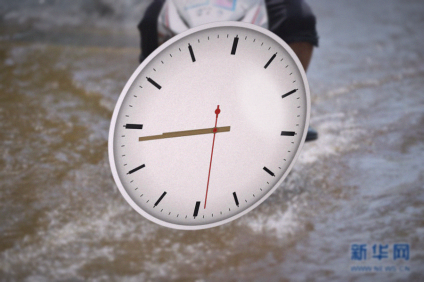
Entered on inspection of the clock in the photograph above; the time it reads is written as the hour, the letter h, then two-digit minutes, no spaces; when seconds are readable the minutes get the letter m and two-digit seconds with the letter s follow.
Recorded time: 8h43m29s
